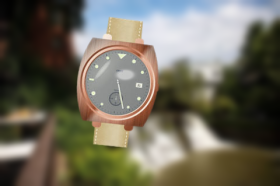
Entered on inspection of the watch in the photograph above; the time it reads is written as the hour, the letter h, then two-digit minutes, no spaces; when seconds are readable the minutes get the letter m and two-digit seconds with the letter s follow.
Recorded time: 5h27
